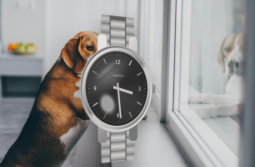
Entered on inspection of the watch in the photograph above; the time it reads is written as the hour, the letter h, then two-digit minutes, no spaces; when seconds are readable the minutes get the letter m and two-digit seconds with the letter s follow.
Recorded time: 3h29
